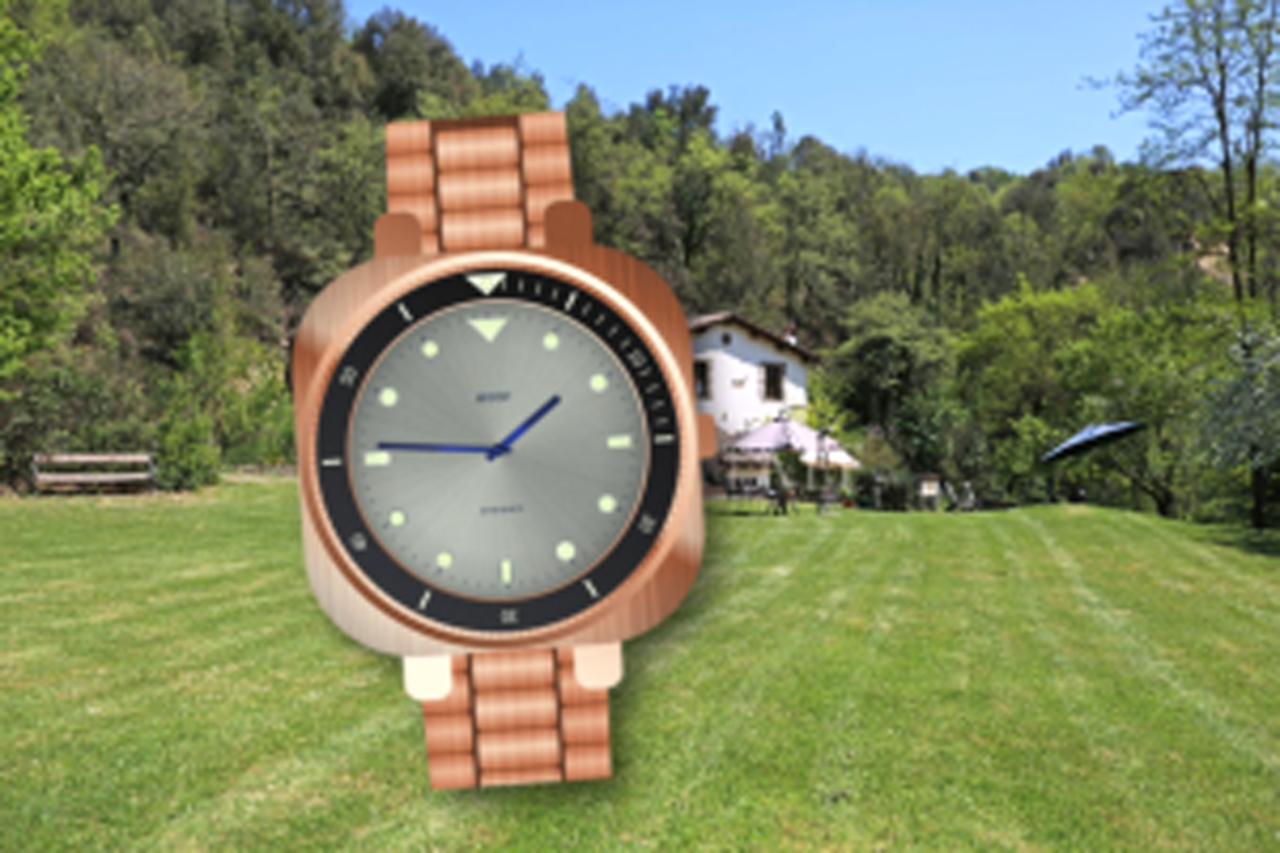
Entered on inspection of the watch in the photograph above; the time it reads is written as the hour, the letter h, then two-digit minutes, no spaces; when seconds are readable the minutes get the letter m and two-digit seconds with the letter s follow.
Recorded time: 1h46
